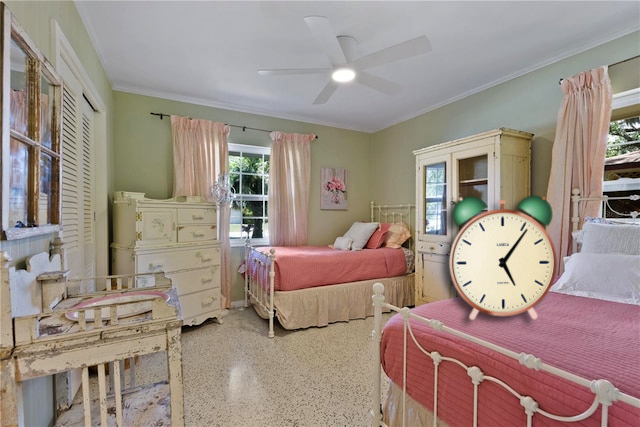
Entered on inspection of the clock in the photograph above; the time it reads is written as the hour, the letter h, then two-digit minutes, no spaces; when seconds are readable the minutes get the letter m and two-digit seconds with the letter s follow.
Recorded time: 5h06
